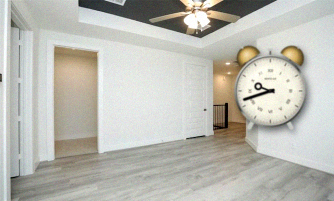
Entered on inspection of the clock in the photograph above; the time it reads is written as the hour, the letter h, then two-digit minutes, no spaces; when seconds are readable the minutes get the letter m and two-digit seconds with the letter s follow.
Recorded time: 9h42
